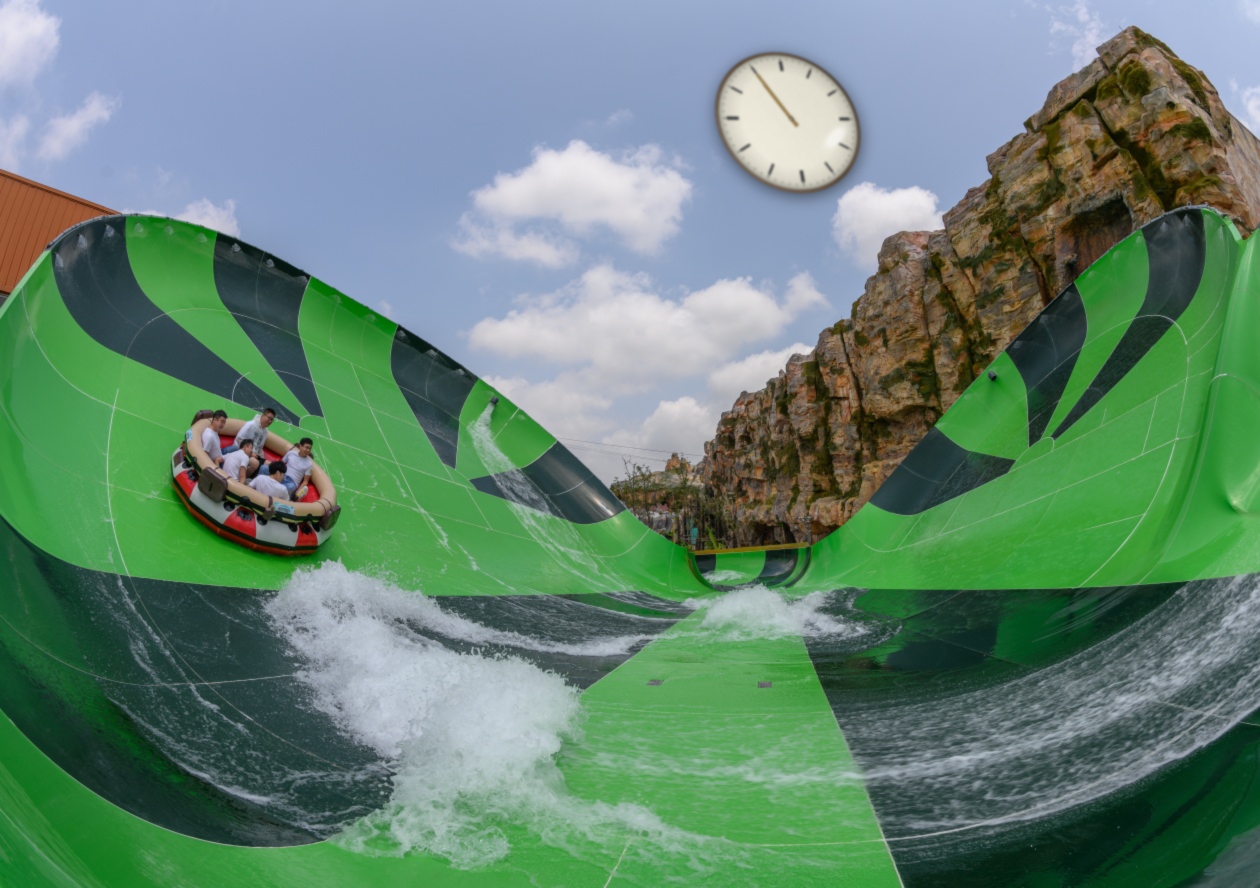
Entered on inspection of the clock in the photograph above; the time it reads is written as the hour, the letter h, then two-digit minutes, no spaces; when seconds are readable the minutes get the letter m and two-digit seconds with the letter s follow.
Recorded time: 10h55
